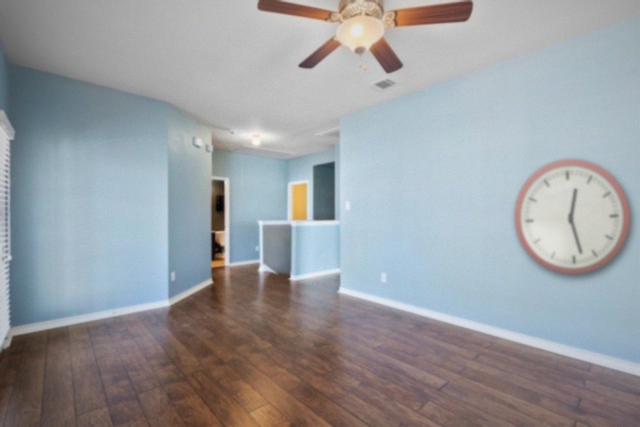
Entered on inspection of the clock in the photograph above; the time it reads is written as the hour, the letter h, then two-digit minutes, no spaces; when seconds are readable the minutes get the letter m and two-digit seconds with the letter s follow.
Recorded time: 12h28
